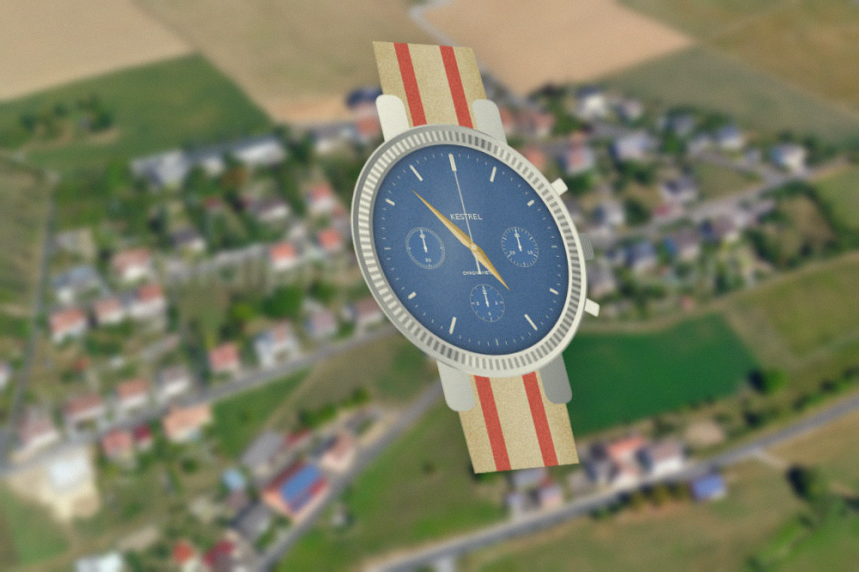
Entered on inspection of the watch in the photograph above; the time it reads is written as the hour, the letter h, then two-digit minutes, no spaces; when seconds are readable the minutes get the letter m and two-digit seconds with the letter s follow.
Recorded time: 4h53
